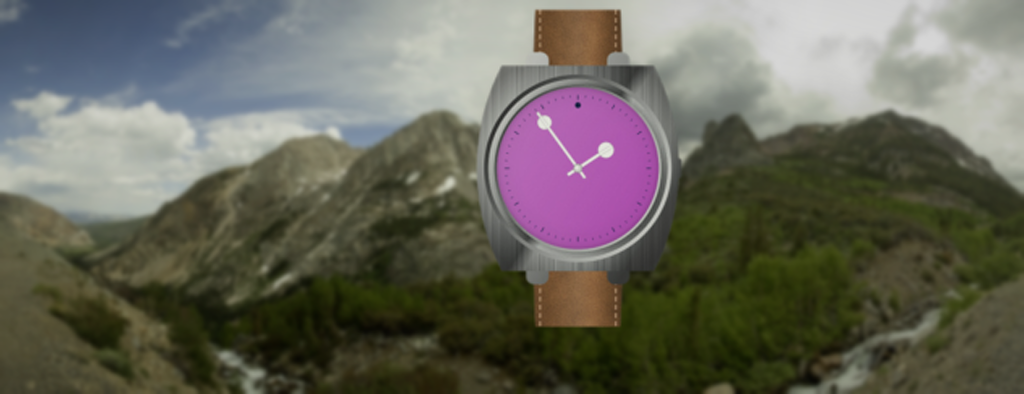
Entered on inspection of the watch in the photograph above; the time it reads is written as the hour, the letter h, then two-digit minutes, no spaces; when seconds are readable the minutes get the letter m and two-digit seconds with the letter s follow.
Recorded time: 1h54
